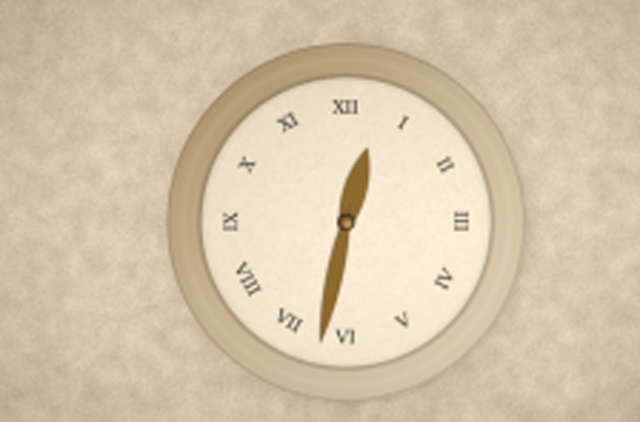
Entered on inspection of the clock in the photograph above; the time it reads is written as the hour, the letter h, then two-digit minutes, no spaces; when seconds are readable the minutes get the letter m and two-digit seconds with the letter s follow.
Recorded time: 12h32
